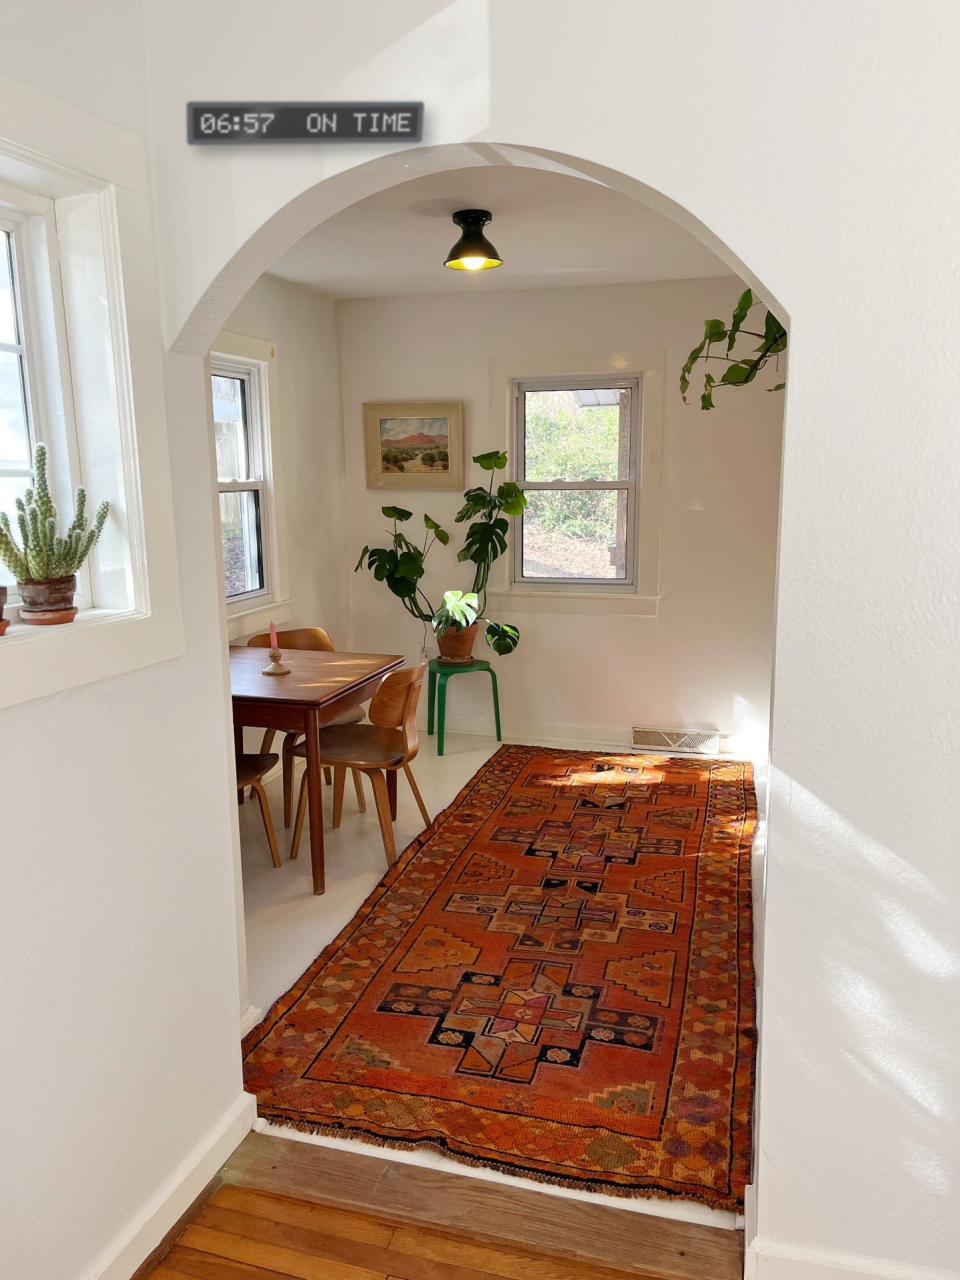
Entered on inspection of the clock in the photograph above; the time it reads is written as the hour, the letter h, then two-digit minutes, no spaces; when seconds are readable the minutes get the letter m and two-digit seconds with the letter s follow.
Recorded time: 6h57
